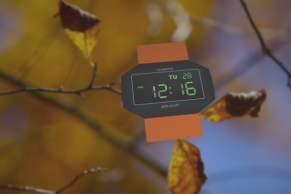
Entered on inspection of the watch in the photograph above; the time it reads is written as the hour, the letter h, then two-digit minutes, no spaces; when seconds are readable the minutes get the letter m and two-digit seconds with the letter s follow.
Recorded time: 12h16
